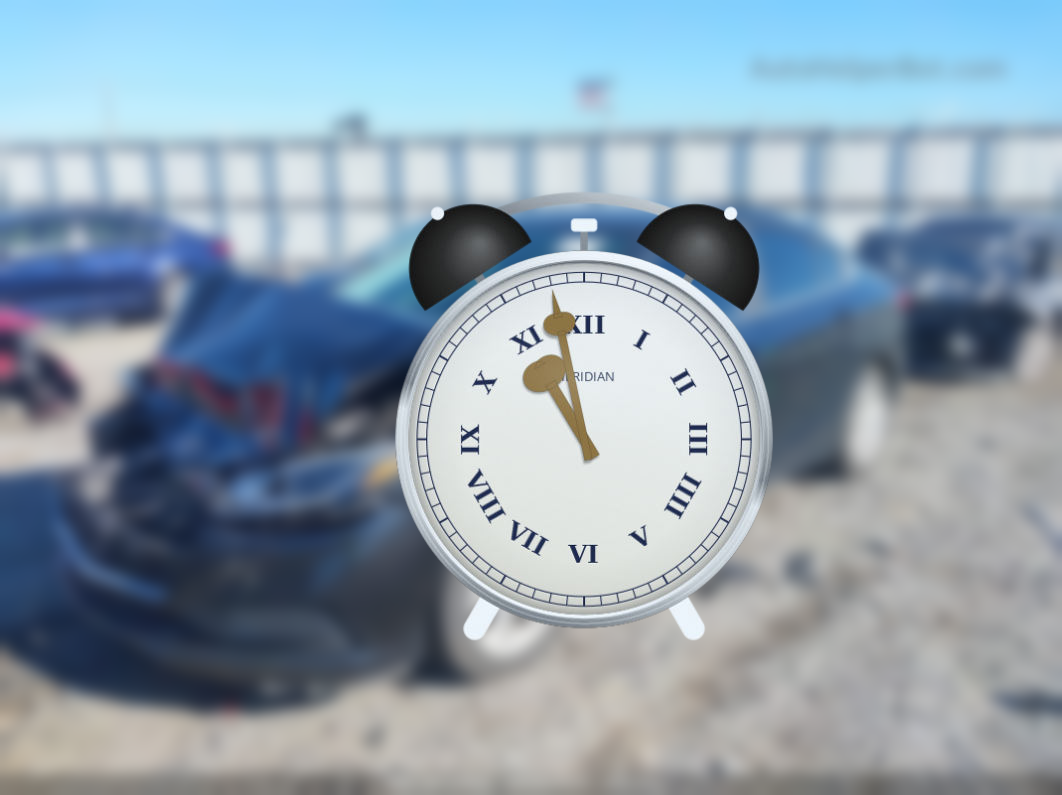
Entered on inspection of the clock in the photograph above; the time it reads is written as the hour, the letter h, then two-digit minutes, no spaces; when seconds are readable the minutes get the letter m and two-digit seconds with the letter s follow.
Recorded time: 10h58
